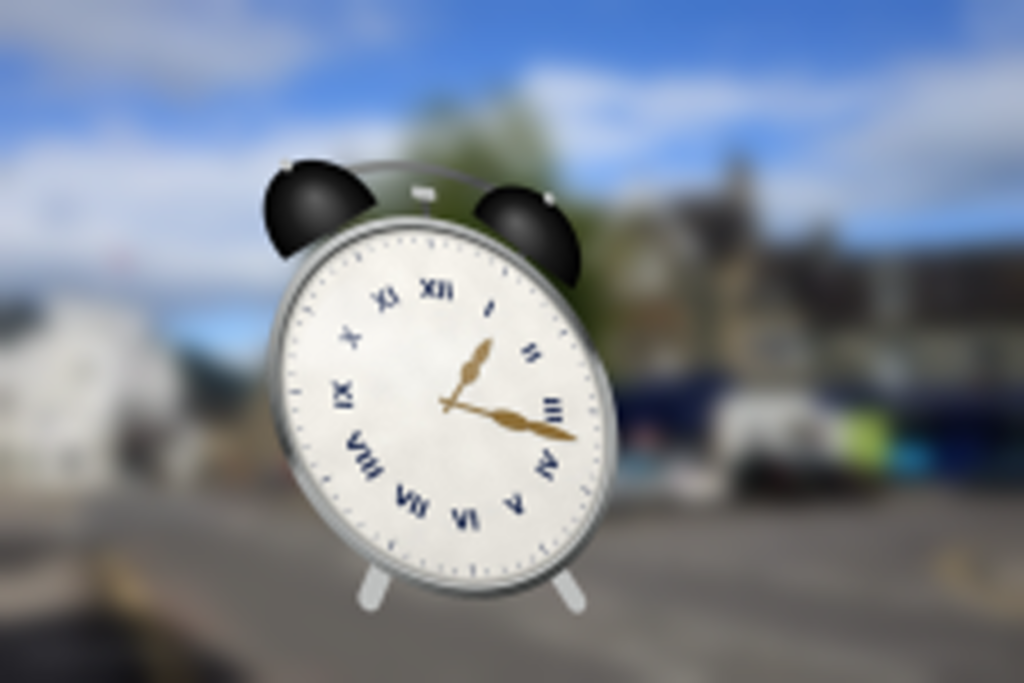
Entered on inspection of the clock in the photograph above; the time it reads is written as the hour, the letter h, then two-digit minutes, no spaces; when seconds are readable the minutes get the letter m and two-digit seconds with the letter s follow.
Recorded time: 1h17
